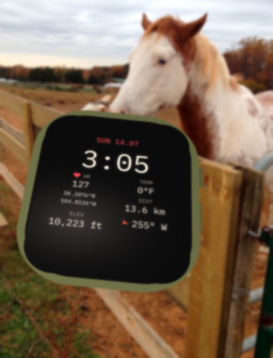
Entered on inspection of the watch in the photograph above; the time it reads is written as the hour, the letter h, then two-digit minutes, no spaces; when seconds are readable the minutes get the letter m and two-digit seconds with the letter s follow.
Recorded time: 3h05
